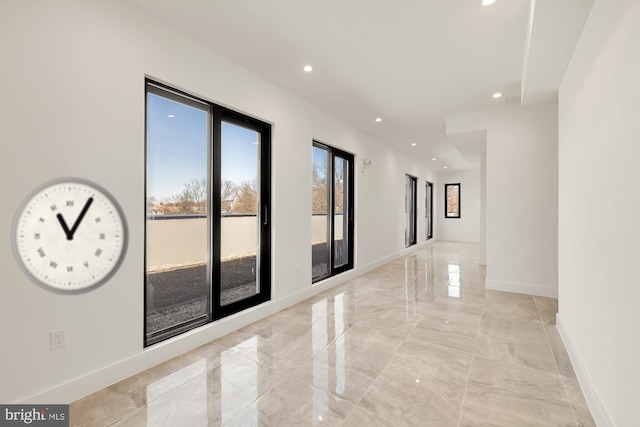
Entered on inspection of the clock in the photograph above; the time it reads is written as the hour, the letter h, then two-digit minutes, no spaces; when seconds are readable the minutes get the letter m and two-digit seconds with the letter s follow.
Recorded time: 11h05
